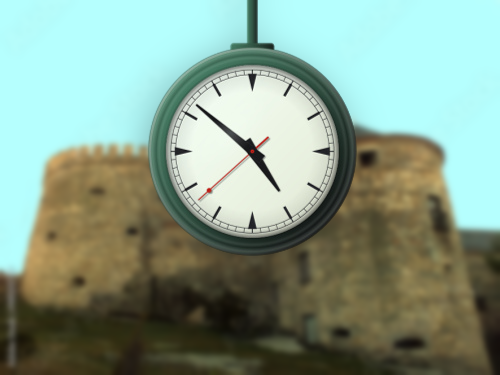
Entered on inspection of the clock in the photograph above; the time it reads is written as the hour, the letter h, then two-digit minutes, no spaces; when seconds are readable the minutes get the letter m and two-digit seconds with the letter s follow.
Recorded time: 4h51m38s
